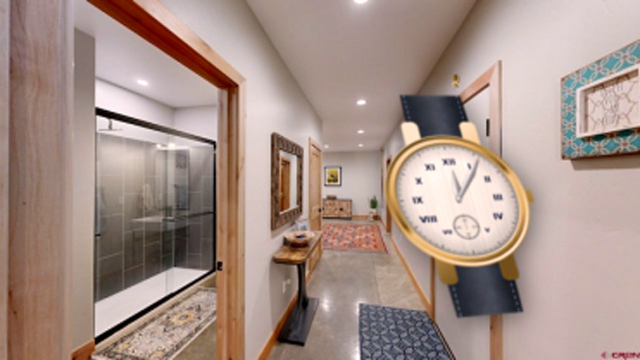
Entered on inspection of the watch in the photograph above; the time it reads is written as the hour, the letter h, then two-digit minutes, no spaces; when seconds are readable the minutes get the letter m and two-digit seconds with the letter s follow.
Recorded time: 12h06
